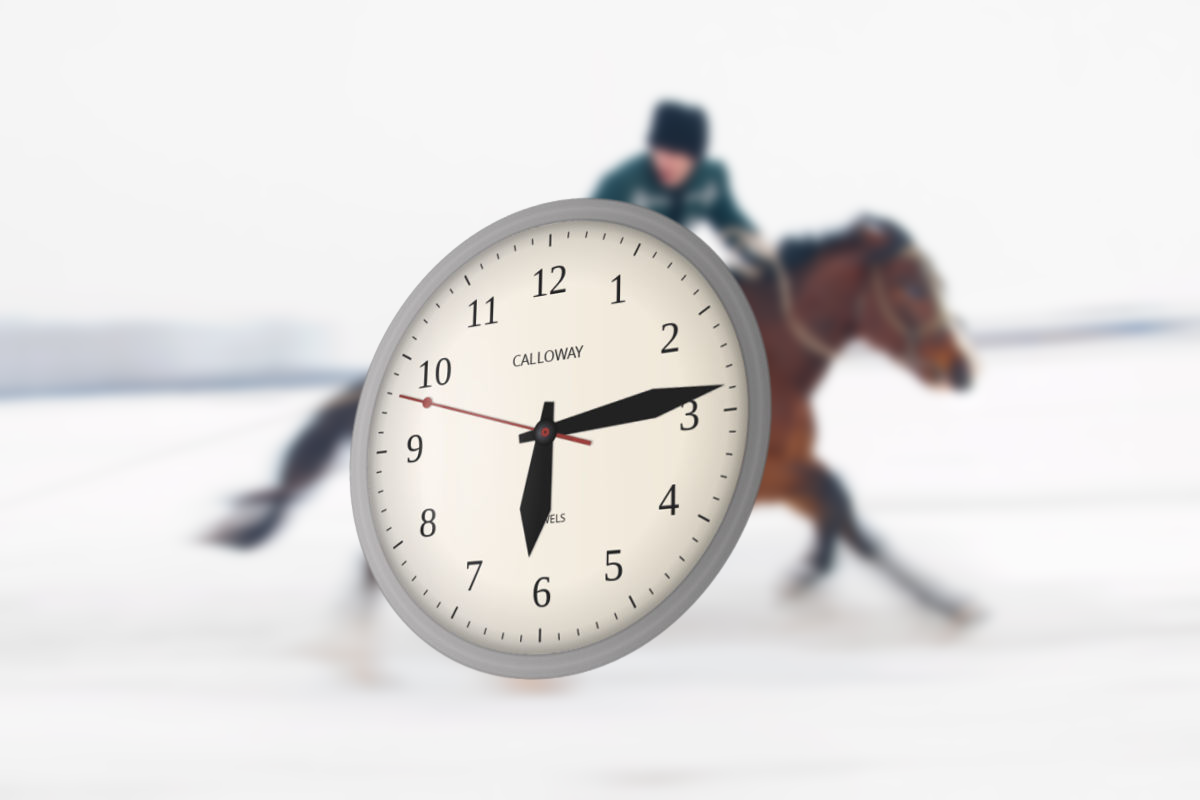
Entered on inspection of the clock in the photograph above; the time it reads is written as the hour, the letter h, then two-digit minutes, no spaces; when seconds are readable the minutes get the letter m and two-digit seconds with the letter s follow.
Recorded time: 6h13m48s
